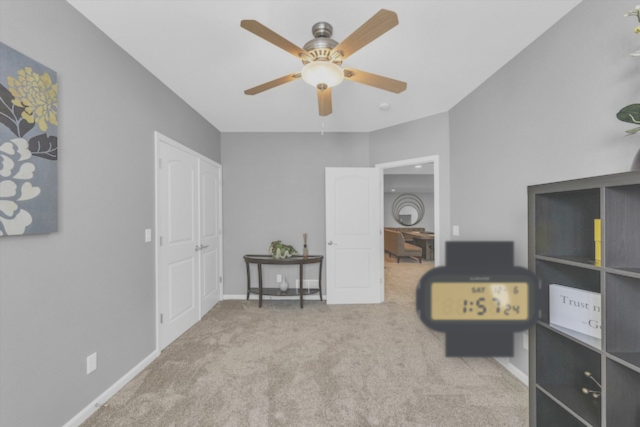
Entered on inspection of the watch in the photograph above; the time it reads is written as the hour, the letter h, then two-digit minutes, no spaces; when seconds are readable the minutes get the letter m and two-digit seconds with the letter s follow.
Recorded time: 1h57m24s
